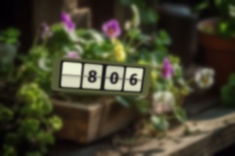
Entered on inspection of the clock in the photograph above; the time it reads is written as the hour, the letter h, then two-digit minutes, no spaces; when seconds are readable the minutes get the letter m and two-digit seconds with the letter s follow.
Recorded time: 8h06
